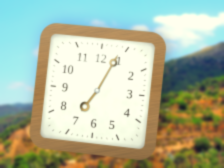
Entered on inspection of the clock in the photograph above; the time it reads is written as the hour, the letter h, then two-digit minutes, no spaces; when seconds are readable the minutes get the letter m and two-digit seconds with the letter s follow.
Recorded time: 7h04
